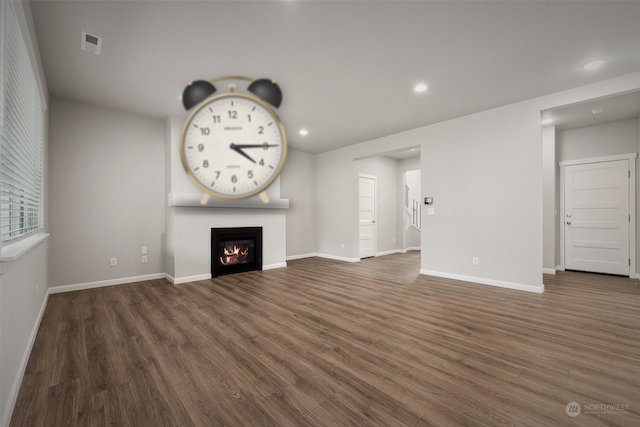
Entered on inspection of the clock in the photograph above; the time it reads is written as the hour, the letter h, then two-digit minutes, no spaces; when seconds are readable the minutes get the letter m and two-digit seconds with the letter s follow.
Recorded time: 4h15
